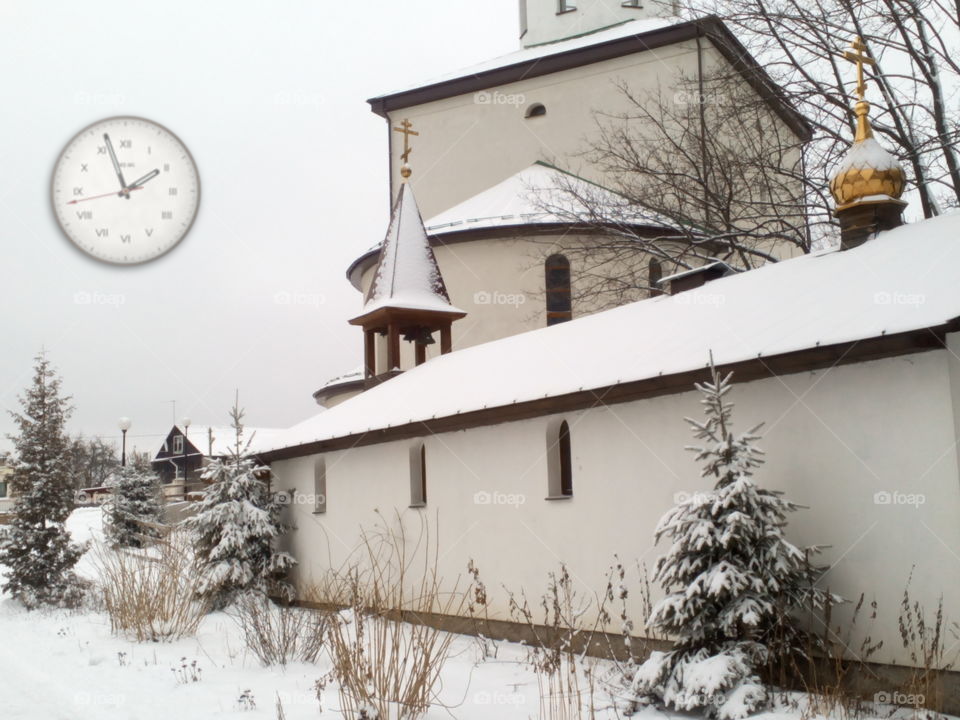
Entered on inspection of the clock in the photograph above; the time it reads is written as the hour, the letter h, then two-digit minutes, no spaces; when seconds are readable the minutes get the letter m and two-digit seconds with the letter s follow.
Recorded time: 1h56m43s
